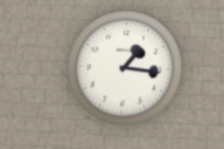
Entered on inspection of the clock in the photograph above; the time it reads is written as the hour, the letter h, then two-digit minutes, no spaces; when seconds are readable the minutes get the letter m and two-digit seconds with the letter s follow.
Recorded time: 1h16
